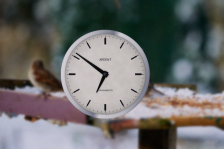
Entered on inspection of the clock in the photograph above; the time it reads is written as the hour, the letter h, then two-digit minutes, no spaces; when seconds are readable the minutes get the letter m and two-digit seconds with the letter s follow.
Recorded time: 6h51
